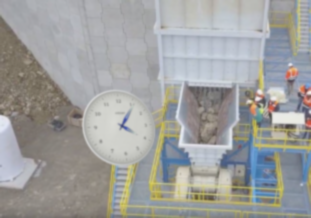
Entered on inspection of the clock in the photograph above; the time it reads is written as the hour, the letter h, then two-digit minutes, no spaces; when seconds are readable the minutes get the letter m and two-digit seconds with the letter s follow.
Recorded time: 4h06
